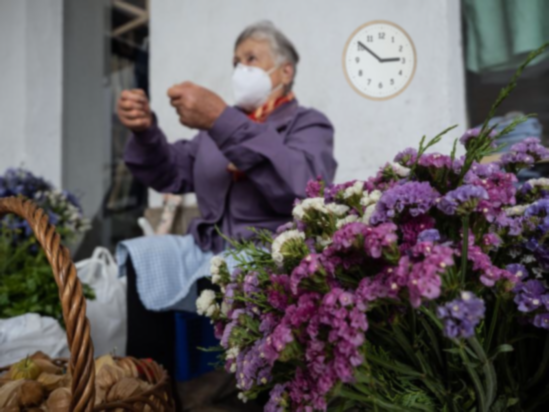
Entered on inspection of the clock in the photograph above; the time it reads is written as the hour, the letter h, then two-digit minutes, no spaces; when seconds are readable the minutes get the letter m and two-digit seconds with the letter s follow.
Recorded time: 2h51
